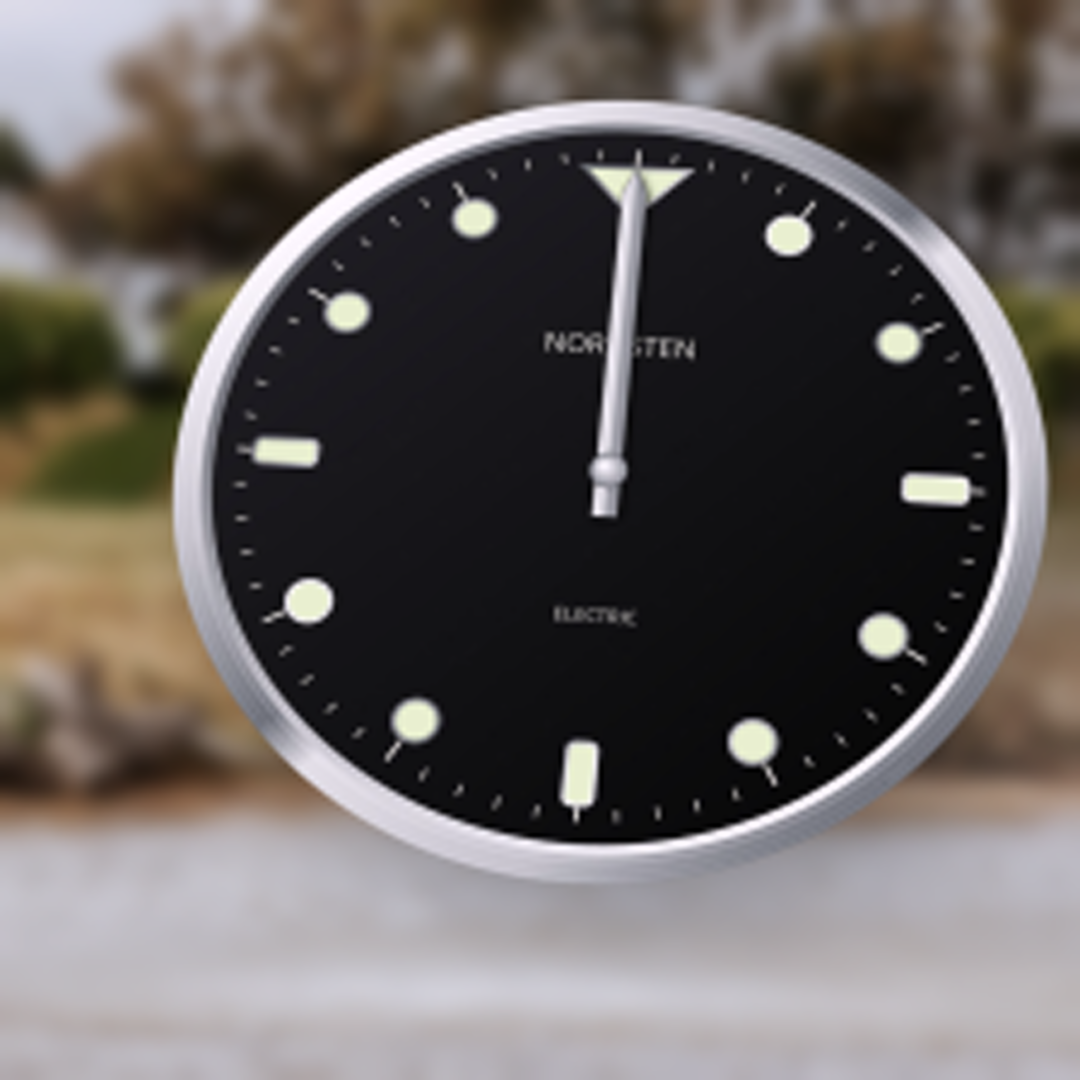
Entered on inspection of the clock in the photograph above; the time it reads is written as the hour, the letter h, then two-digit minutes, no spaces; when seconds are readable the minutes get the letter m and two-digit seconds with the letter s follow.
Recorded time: 12h00
